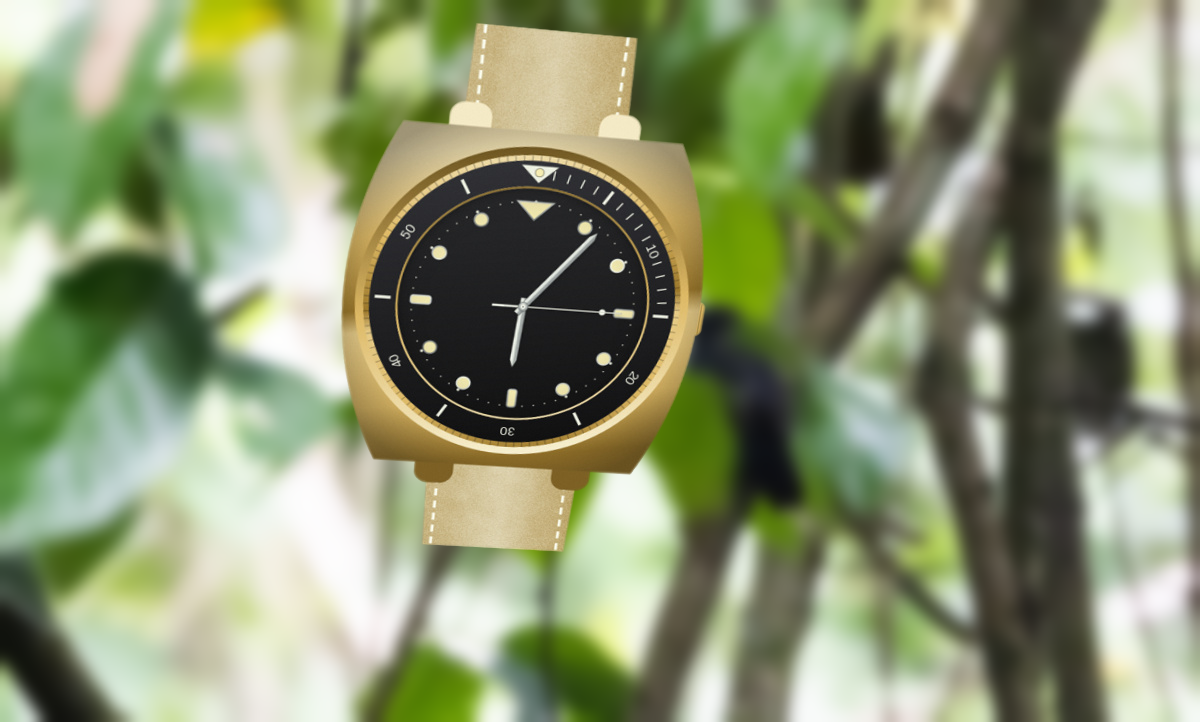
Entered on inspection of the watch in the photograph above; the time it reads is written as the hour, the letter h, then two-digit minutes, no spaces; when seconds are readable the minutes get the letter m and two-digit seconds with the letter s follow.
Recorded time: 6h06m15s
